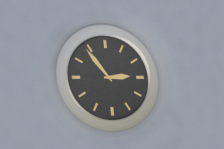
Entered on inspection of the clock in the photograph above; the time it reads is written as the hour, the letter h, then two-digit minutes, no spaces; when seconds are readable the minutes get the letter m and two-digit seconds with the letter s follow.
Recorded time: 2h54
